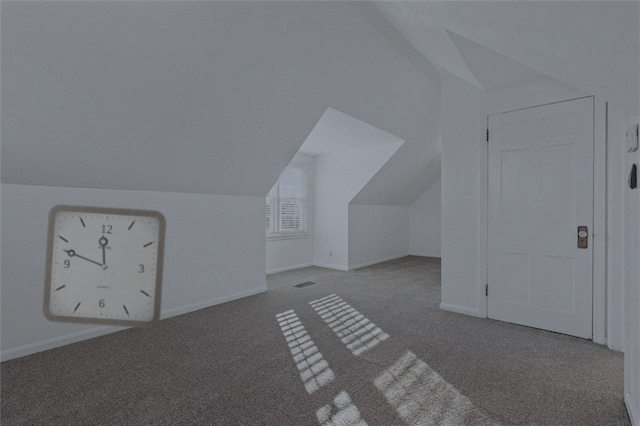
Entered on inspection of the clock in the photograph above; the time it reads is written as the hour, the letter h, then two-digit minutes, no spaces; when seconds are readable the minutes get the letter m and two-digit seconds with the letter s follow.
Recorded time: 11h48
